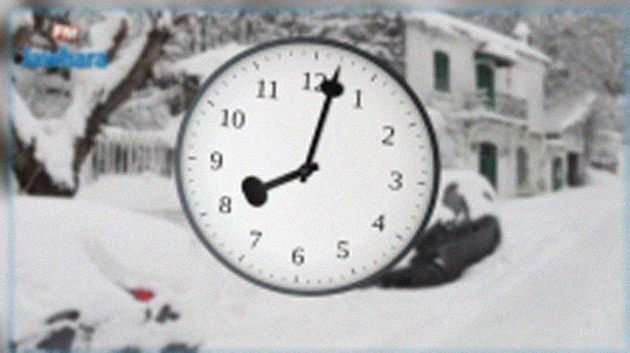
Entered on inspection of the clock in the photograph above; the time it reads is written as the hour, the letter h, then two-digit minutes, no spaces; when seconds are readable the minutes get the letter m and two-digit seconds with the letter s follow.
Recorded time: 8h02
